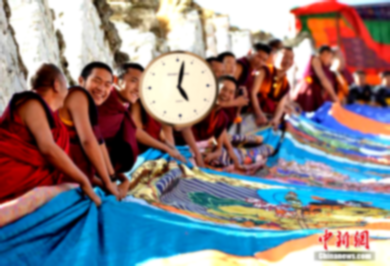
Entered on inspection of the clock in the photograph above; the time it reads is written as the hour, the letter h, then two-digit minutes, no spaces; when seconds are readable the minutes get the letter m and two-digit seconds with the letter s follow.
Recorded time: 5h02
